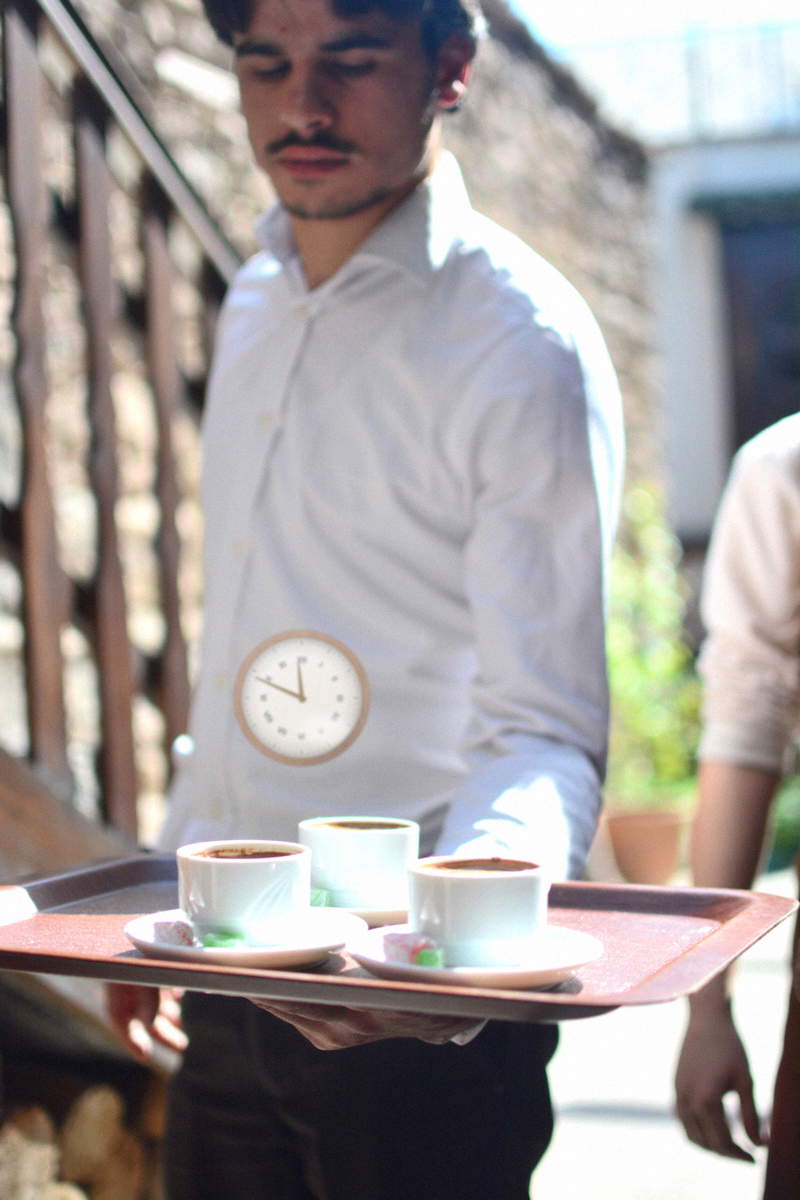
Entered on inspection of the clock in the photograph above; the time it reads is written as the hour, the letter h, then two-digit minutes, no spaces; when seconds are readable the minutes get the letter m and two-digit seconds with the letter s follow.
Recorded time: 11h49
